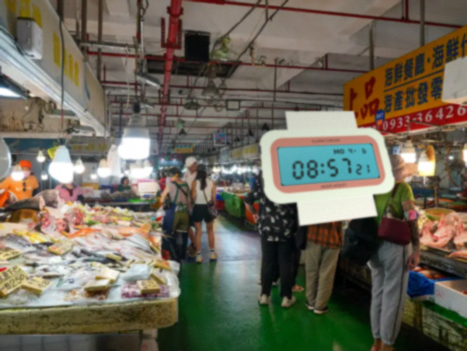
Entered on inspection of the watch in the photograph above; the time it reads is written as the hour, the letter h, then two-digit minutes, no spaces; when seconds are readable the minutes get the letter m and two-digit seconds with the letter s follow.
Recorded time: 8h57m21s
